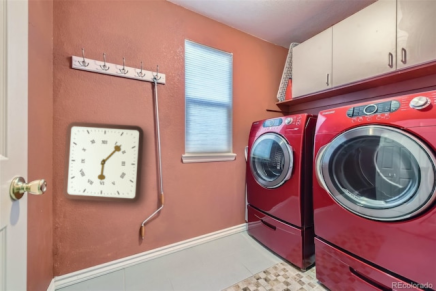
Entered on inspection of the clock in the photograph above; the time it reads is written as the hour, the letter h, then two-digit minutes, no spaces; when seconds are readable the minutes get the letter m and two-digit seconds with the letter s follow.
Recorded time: 6h07
